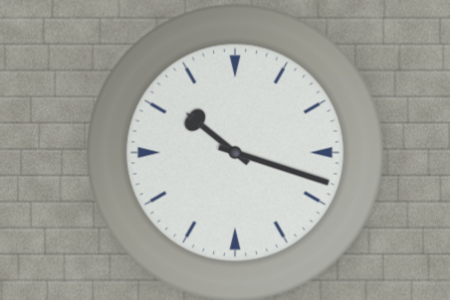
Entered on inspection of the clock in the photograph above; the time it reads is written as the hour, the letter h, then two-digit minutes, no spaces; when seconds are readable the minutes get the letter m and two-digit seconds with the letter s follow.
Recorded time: 10h18
